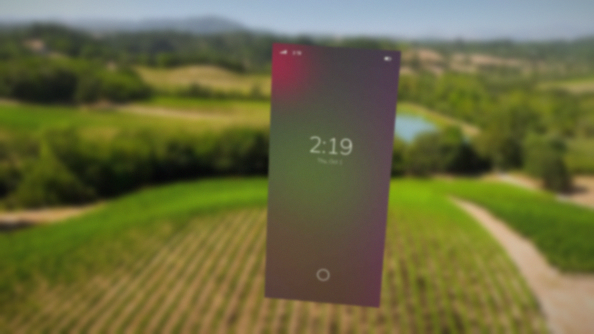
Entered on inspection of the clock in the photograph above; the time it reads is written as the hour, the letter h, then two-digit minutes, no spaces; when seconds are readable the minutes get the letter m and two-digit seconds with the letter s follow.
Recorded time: 2h19
